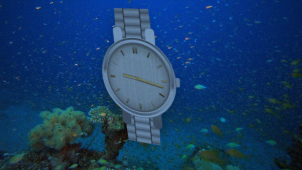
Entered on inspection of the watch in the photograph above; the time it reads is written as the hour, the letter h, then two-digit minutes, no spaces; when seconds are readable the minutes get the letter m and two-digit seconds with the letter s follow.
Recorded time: 9h17
